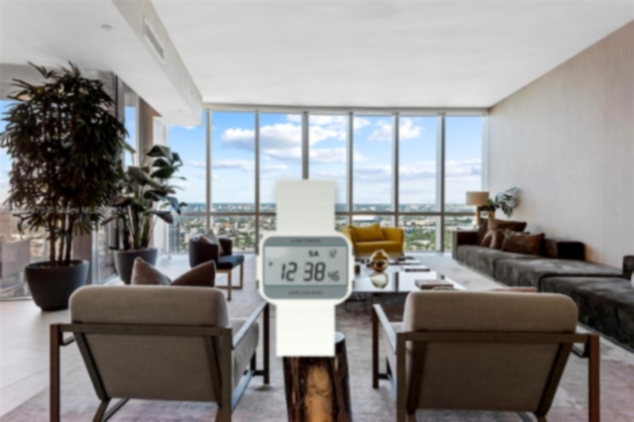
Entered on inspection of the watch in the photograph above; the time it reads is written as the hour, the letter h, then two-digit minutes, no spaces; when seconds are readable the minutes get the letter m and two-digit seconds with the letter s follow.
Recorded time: 12h38
